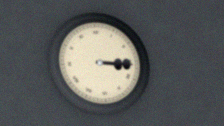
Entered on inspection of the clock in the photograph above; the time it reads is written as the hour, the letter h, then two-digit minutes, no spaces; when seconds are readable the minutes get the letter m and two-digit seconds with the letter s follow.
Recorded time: 3h16
